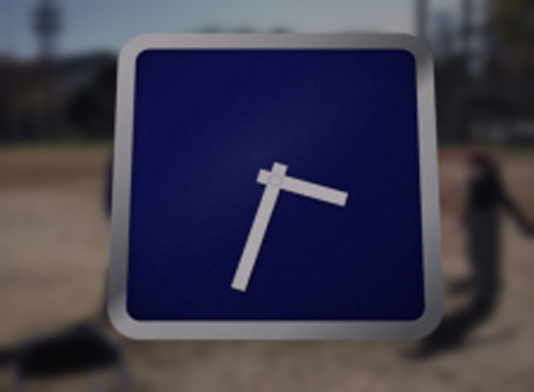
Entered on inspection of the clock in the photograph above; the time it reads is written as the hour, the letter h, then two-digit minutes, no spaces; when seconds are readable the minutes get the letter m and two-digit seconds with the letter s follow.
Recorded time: 3h33
